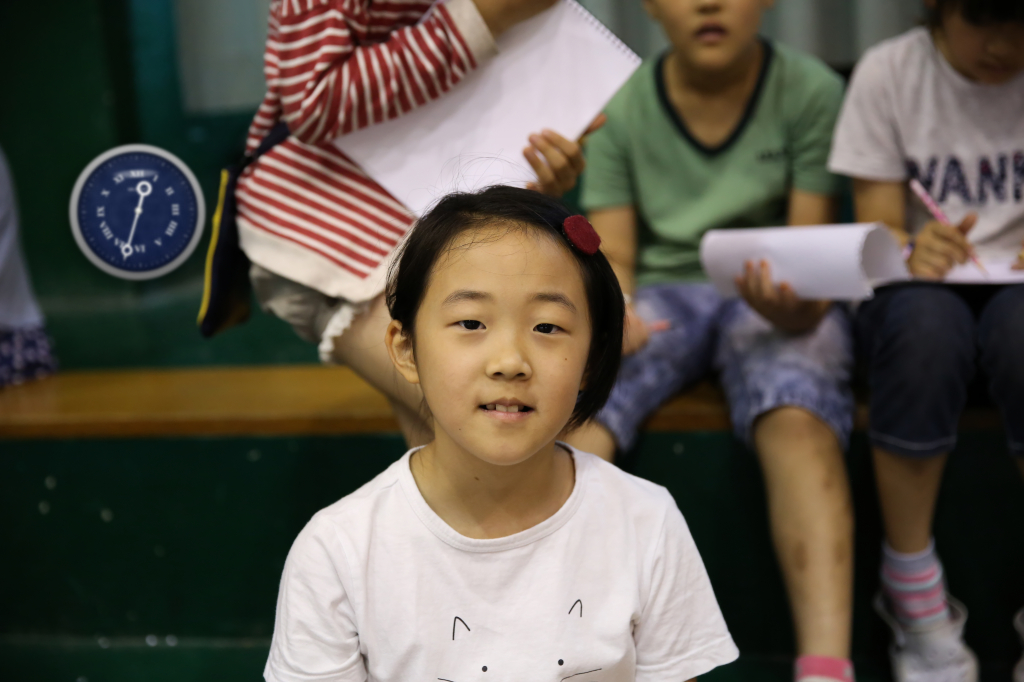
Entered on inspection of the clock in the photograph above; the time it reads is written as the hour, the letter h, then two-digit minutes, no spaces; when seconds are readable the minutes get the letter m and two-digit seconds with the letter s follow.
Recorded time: 12h33
